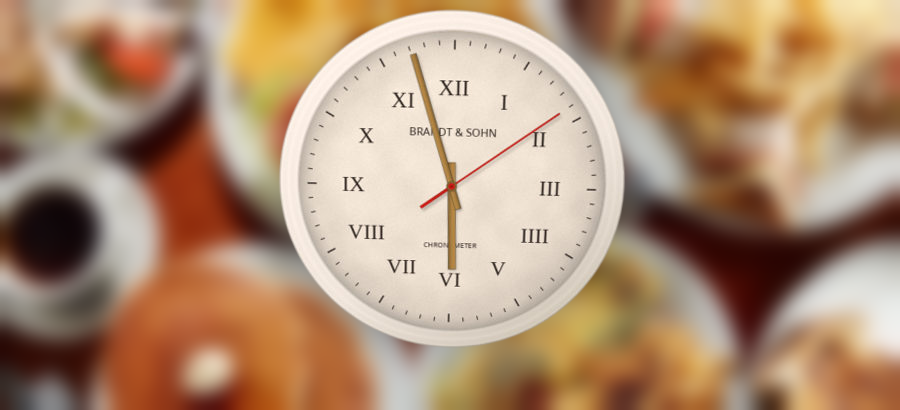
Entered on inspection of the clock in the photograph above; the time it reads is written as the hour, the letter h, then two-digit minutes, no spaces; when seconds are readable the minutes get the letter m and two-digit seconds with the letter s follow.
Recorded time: 5h57m09s
